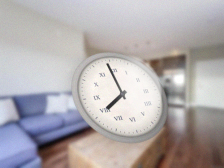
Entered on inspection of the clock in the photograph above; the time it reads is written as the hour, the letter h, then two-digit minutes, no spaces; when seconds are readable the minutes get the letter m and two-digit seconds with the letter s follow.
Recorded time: 7h59
